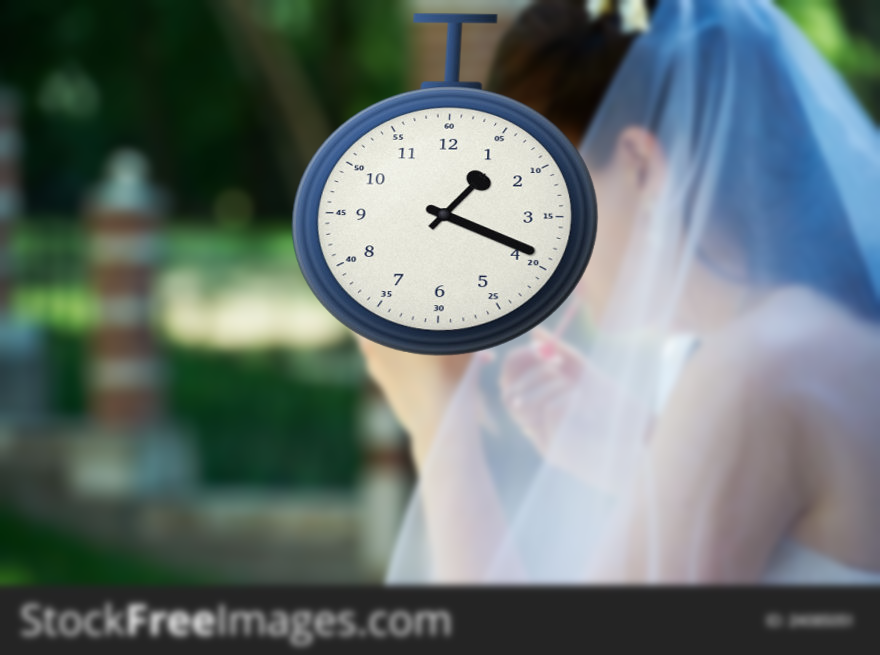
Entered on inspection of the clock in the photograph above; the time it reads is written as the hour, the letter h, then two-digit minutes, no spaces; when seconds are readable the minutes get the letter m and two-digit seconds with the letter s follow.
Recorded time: 1h19
